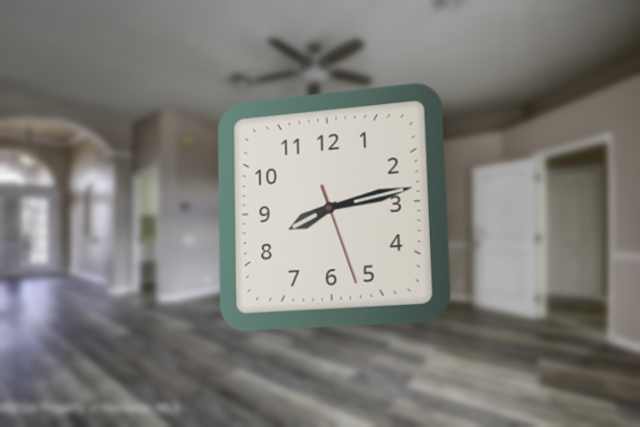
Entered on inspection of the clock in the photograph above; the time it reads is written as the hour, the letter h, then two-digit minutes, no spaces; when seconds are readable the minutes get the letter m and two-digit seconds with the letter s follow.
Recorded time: 8h13m27s
